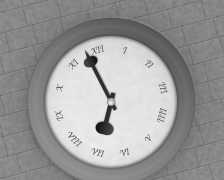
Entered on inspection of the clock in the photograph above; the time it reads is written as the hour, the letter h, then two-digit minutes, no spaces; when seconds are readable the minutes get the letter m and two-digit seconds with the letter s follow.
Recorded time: 6h58
